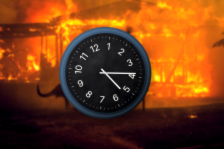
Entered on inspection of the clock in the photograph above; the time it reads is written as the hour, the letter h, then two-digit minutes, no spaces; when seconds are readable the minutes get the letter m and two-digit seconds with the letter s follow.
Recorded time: 5h19
